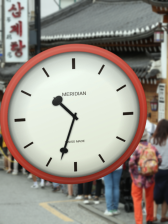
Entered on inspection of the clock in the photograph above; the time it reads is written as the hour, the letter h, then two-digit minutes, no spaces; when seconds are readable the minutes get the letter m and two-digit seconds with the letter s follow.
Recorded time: 10h33
